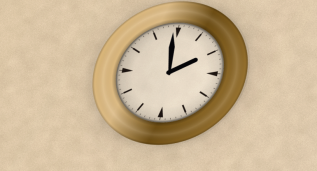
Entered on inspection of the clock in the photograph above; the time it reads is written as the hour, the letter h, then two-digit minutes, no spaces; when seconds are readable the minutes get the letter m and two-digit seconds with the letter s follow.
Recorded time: 1h59
